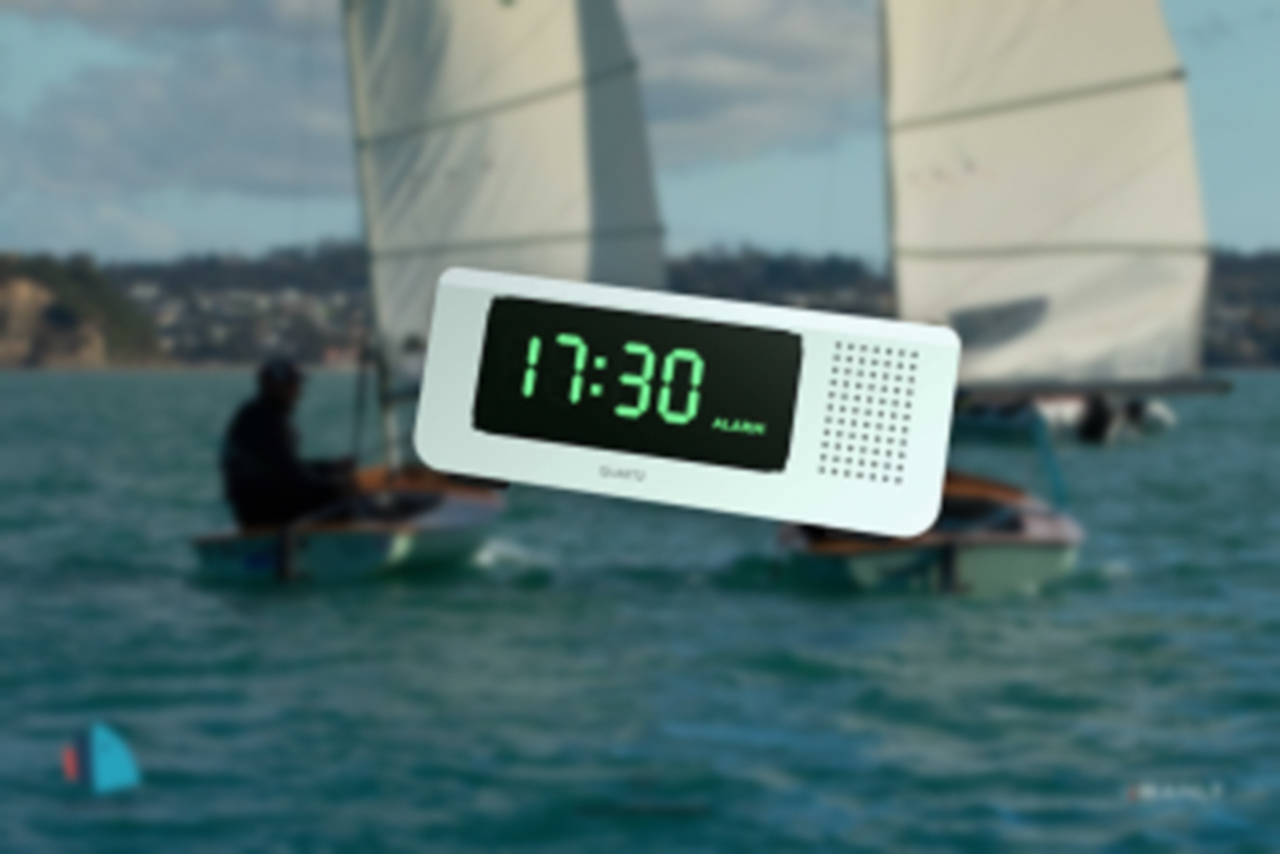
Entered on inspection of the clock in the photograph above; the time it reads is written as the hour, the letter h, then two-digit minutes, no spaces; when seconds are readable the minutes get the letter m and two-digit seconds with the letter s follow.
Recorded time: 17h30
